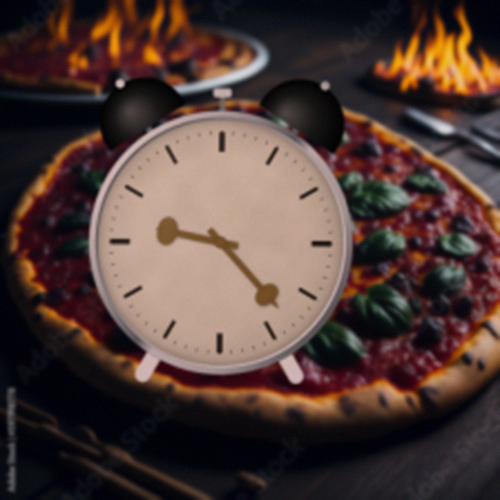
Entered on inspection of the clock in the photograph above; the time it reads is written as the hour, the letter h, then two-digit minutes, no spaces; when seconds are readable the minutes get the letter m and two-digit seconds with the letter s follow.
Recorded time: 9h23
